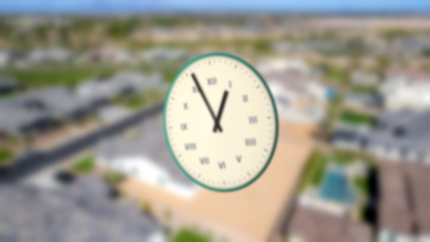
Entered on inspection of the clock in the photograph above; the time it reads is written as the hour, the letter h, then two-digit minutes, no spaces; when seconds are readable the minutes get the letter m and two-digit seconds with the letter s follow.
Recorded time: 12h56
